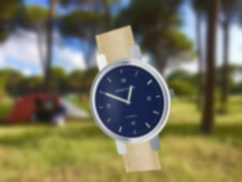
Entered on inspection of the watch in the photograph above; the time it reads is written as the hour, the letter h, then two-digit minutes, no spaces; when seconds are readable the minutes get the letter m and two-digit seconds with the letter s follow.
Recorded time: 12h50
